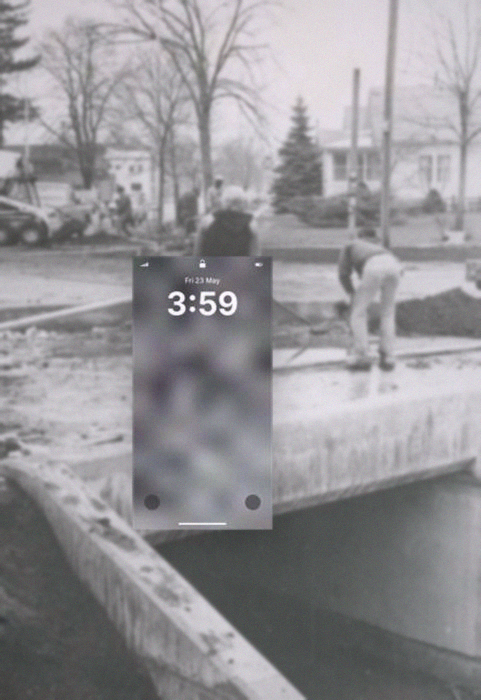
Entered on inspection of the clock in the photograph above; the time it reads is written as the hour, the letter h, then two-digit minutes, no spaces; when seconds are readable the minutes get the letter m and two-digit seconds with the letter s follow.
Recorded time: 3h59
